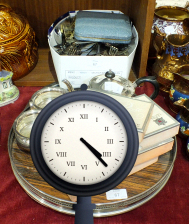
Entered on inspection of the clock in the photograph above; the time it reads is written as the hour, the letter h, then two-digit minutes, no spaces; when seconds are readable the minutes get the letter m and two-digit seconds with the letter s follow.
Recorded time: 4h23
